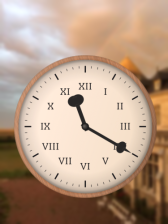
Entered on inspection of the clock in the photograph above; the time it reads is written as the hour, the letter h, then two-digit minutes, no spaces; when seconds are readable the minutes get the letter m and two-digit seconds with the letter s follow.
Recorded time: 11h20
